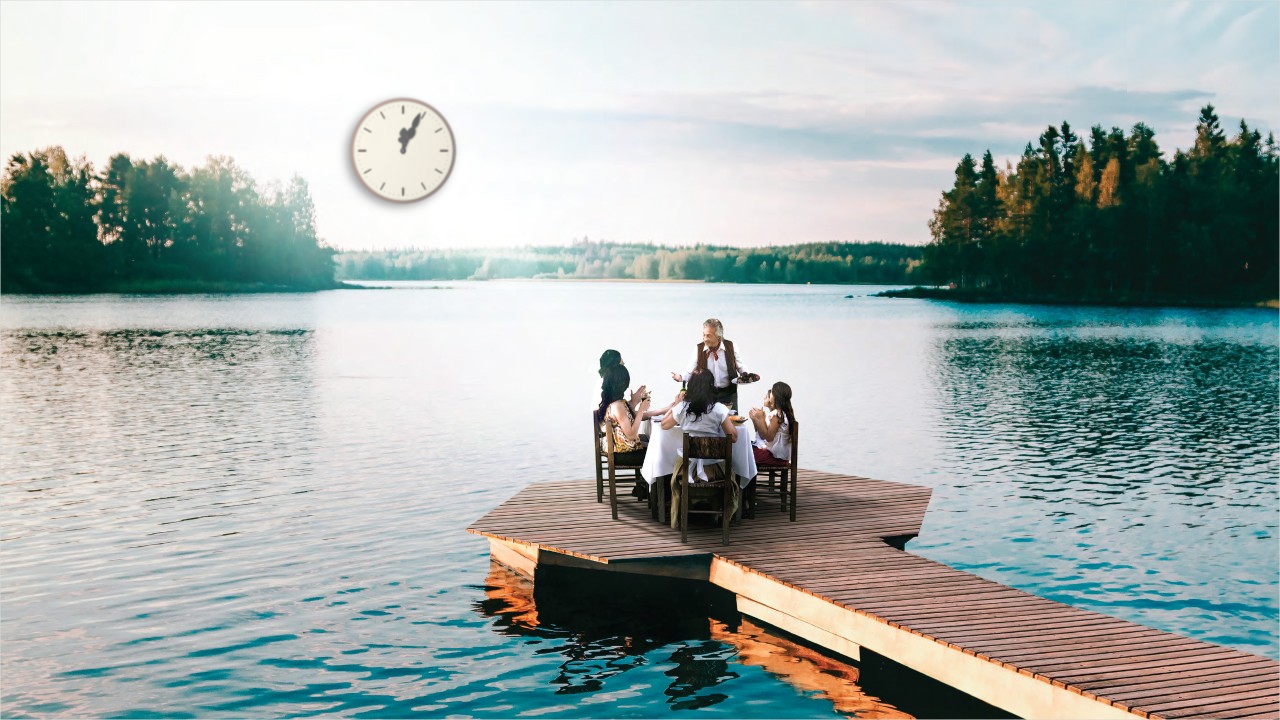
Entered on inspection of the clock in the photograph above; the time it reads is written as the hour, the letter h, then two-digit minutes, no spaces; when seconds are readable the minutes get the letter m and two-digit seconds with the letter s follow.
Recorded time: 12h04
